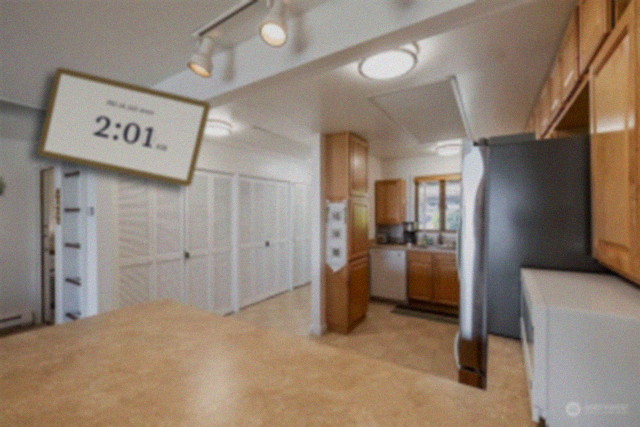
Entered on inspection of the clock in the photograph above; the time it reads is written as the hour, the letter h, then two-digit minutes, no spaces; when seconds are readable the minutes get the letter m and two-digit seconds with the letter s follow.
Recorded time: 2h01
